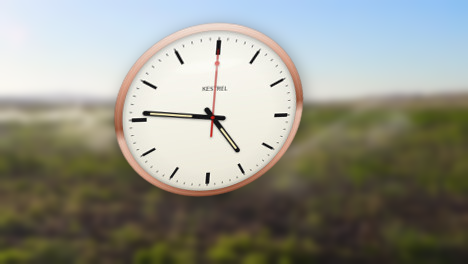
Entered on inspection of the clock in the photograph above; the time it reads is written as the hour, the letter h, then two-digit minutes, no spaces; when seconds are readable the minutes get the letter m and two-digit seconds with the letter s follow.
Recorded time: 4h46m00s
